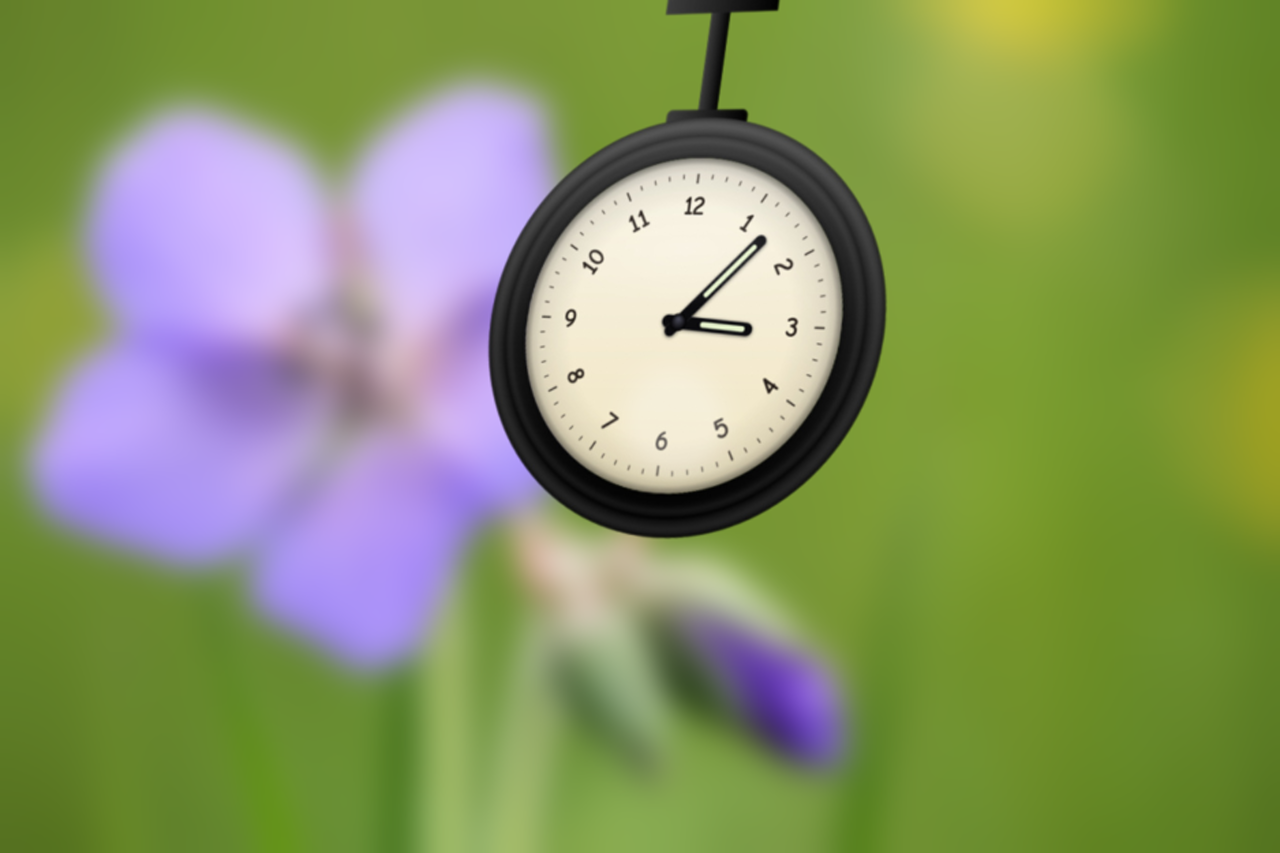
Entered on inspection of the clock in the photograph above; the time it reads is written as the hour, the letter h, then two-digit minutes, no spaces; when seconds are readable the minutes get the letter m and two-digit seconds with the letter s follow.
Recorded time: 3h07
